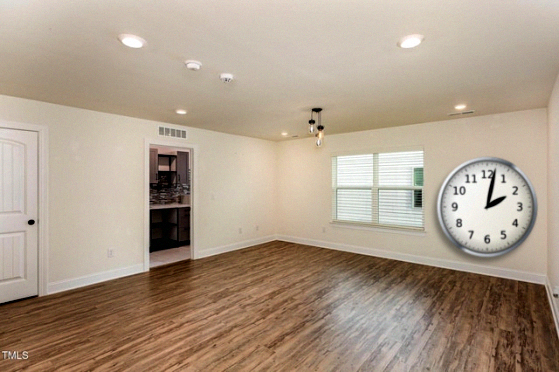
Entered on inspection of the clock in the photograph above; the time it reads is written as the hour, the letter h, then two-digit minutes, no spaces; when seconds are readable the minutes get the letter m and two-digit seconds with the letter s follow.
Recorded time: 2h02
